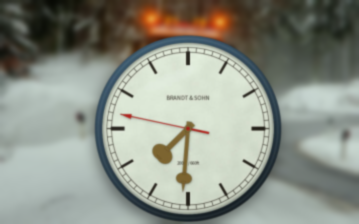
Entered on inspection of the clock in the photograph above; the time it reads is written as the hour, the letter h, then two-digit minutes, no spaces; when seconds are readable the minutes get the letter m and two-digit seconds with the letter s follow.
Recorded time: 7h30m47s
